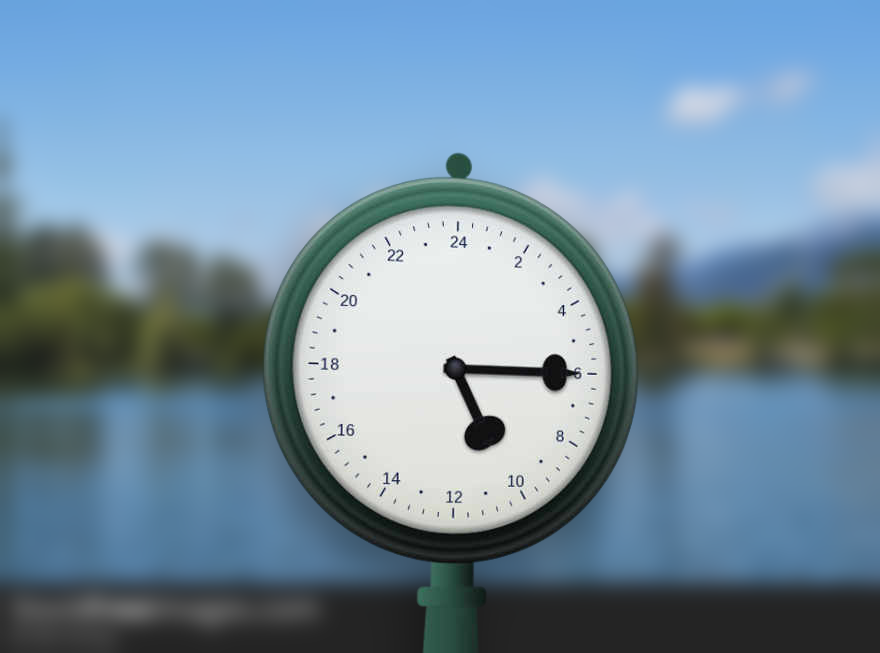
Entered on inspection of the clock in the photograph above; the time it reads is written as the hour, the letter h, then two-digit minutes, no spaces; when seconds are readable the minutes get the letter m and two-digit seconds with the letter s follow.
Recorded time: 10h15
